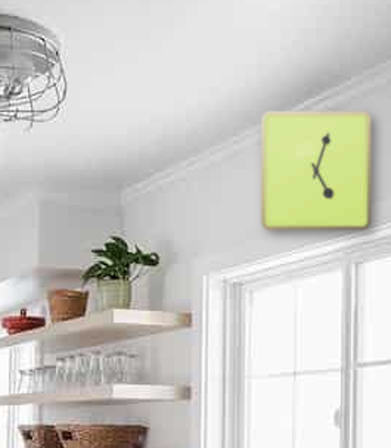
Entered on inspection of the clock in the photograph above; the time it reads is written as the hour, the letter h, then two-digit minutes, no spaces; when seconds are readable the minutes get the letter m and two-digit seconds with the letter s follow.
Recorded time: 5h03
